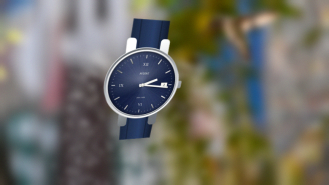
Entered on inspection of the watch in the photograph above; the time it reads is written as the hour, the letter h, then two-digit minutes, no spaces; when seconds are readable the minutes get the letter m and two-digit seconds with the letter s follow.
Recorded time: 2h16
